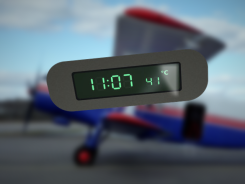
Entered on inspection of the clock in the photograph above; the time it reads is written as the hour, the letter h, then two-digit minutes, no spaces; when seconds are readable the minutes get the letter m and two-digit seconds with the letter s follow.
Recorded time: 11h07
